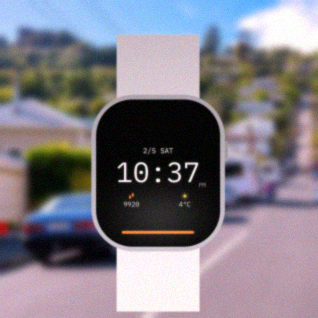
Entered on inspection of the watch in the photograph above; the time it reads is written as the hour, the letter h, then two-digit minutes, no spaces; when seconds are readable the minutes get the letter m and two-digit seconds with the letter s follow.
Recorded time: 10h37
